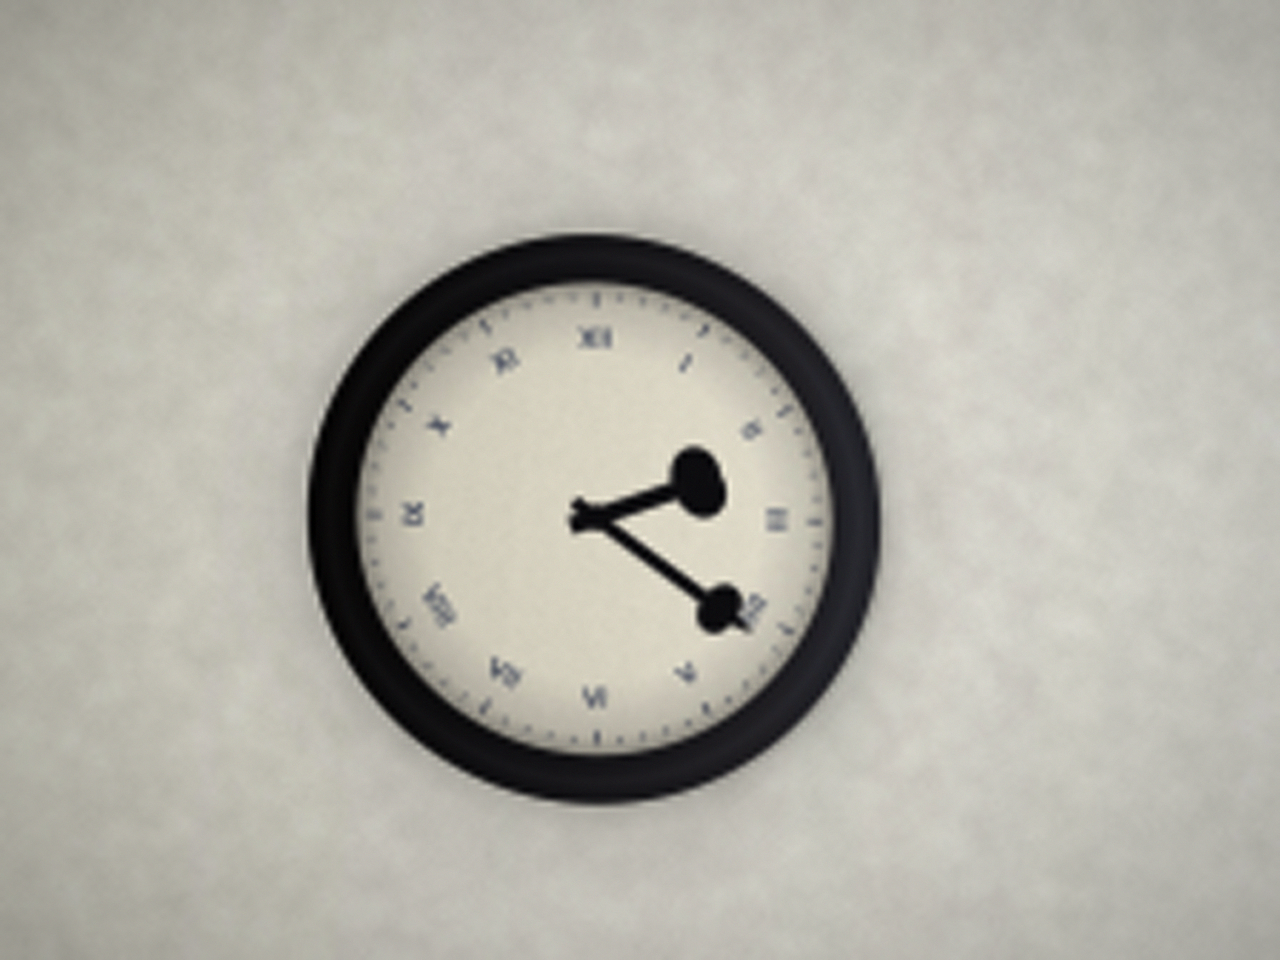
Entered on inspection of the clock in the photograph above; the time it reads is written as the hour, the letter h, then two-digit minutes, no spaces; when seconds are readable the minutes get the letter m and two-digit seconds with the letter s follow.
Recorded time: 2h21
